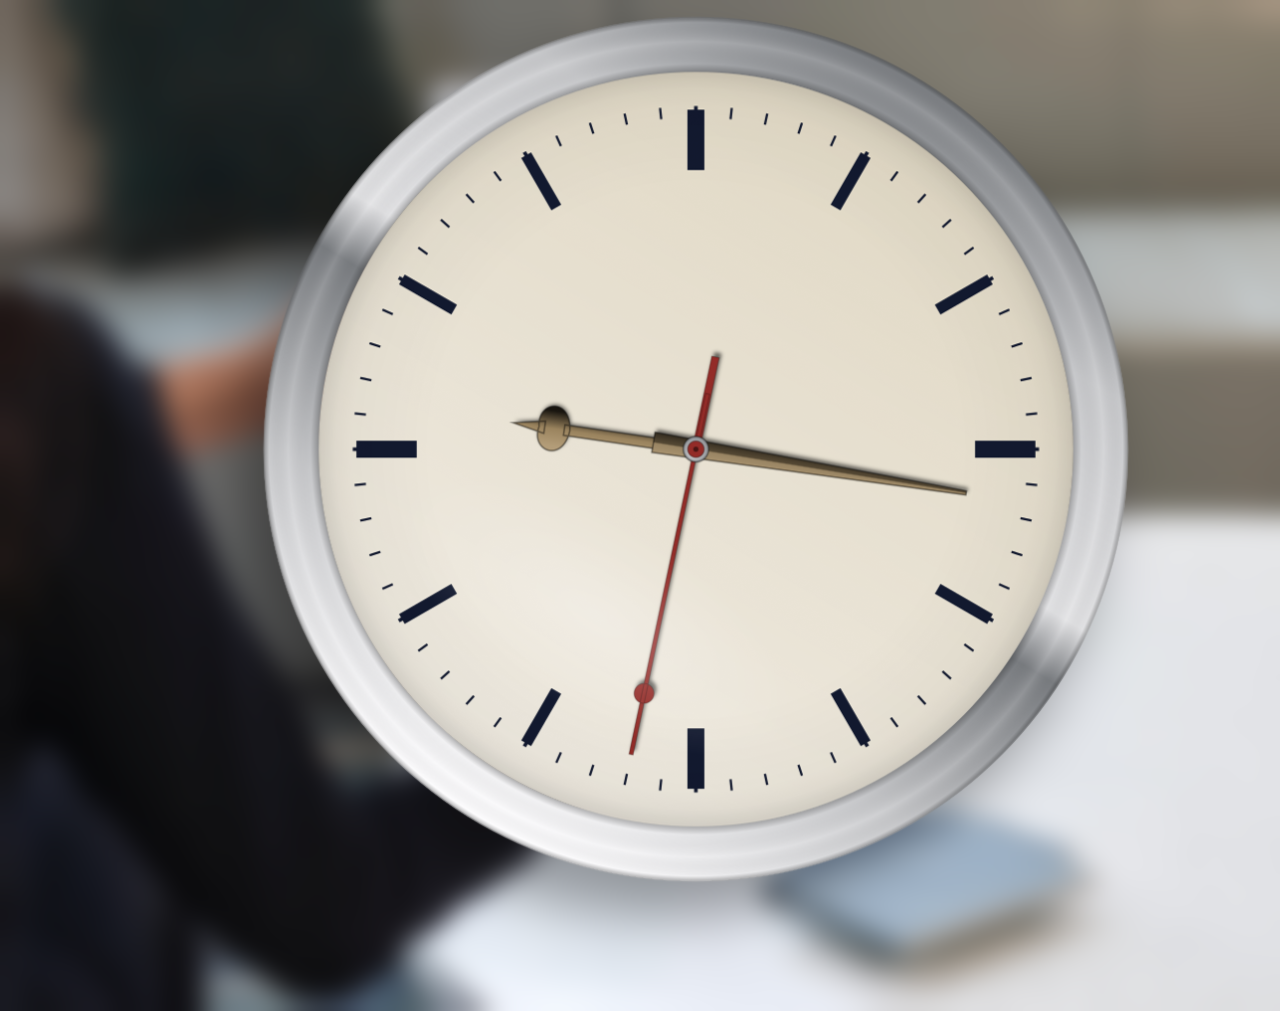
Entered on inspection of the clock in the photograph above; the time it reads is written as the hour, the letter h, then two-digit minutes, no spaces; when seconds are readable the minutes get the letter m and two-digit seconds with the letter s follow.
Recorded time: 9h16m32s
